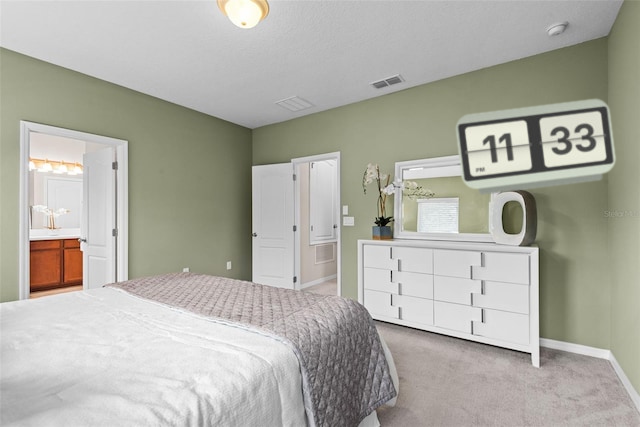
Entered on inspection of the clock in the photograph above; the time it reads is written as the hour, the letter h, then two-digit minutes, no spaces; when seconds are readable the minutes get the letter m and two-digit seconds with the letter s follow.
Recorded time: 11h33
